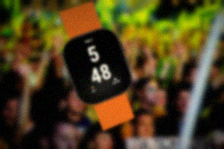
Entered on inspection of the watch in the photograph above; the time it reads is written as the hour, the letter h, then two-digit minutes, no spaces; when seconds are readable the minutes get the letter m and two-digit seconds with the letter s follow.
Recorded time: 5h48
